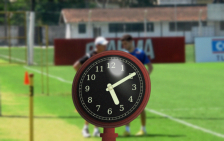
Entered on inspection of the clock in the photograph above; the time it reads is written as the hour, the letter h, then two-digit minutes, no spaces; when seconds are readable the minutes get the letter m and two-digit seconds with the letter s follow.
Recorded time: 5h10
